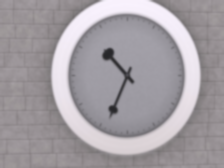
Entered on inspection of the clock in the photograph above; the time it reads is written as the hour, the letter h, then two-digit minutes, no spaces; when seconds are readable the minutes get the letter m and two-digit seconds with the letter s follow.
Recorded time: 10h34
